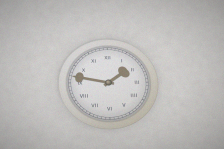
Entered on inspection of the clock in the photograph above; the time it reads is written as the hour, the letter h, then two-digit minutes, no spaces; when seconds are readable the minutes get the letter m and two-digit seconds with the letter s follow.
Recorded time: 1h47
